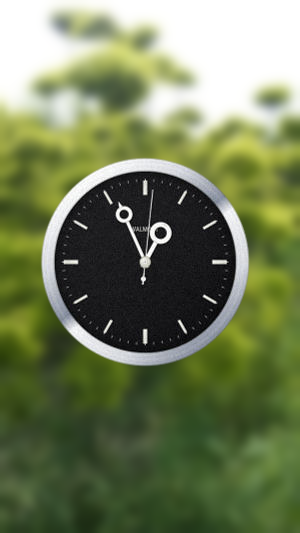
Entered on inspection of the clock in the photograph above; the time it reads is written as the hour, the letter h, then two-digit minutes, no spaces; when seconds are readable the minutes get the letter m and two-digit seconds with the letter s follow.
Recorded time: 12h56m01s
